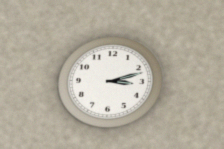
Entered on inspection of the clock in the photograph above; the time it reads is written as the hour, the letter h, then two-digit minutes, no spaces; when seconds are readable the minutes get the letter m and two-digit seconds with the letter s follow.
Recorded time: 3h12
